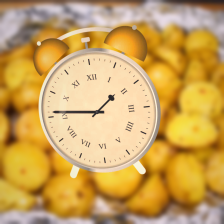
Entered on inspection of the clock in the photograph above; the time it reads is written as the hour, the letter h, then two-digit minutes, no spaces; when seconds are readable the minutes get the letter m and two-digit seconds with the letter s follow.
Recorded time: 1h46
